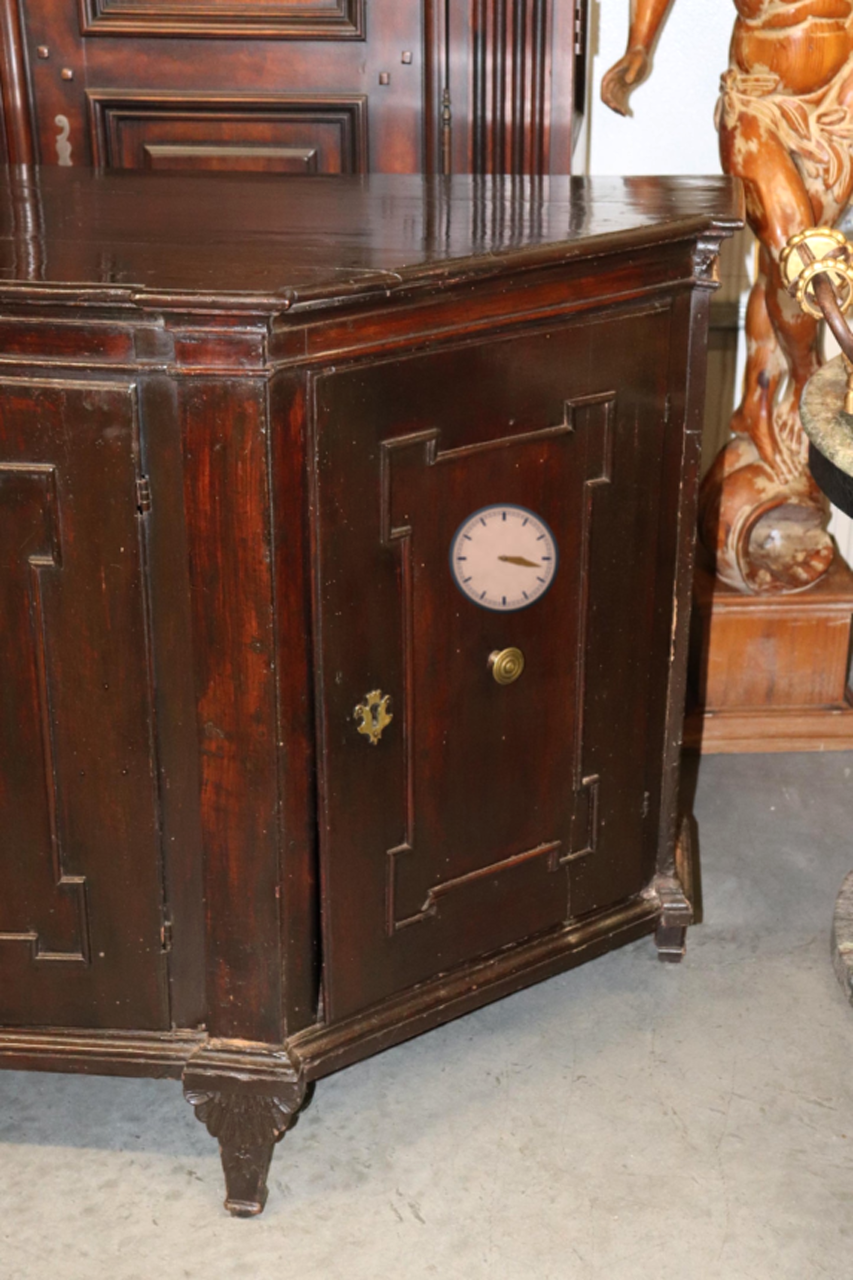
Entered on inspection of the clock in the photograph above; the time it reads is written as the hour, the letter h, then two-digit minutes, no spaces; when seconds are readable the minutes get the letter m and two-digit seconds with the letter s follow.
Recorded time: 3h17
